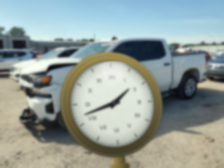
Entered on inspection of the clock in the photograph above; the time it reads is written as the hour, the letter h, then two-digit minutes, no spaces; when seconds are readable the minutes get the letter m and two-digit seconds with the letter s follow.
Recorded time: 1h42
